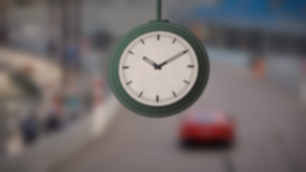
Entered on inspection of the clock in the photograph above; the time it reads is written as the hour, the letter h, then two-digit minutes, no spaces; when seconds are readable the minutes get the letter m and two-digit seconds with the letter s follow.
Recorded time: 10h10
